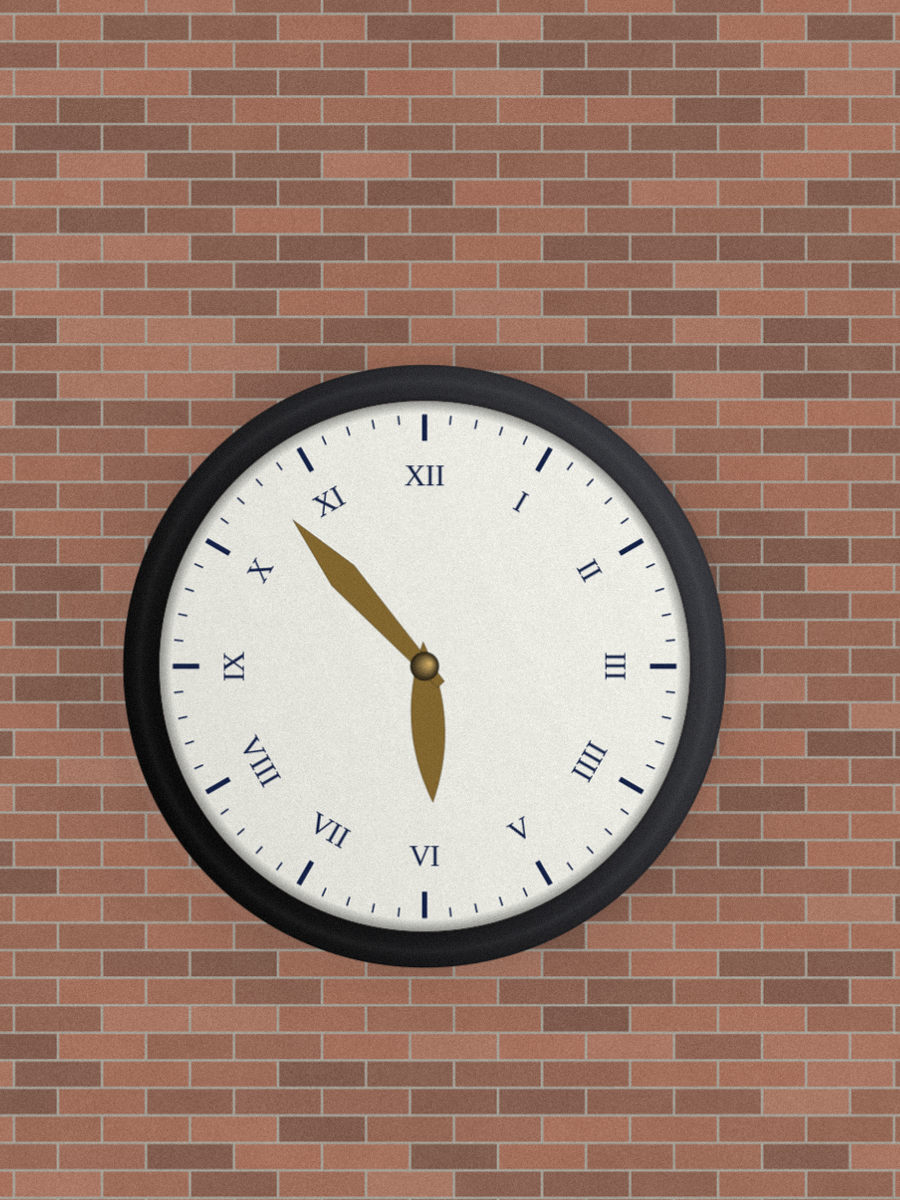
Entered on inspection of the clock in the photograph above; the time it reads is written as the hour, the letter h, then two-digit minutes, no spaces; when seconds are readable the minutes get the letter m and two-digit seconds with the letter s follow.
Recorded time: 5h53
